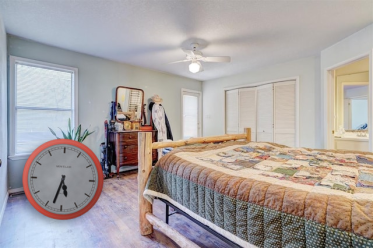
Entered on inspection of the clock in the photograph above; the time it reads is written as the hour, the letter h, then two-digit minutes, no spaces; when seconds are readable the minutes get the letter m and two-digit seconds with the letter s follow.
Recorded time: 5h33
